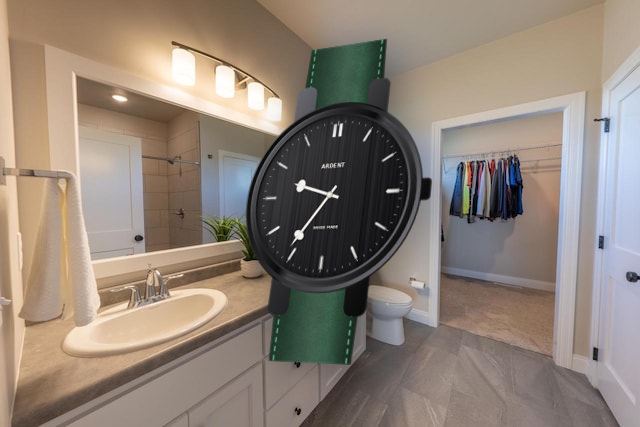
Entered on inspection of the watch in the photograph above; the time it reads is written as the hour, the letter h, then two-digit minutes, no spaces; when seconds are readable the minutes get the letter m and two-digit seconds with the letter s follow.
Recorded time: 9h36
